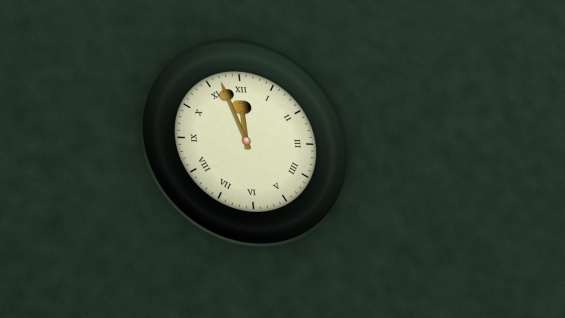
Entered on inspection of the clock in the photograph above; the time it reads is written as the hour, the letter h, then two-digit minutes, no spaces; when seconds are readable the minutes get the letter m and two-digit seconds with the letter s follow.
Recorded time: 11h57
